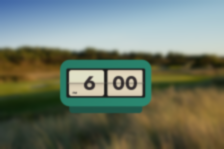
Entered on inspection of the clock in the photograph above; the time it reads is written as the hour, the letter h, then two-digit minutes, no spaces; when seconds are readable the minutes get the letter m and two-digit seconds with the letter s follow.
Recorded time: 6h00
